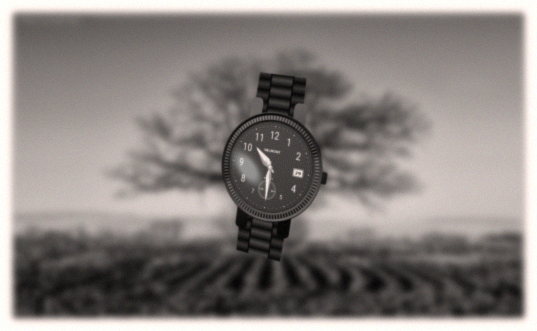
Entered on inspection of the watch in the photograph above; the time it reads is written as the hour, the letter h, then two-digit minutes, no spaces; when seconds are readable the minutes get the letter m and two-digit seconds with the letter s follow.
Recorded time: 10h30
